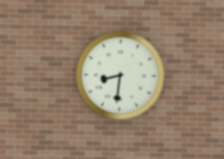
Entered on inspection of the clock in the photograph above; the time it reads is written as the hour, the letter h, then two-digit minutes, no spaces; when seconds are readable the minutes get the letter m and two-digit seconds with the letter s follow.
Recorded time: 8h31
